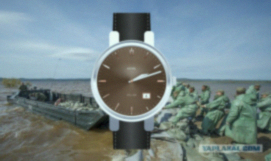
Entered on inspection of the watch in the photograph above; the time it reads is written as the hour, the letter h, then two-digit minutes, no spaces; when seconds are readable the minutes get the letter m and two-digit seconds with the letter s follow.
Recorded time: 2h12
